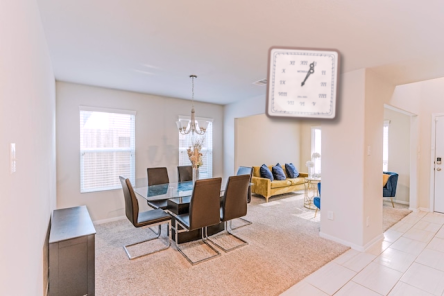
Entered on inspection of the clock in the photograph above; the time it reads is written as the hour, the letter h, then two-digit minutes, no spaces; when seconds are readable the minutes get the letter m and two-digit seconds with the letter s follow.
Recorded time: 1h04
